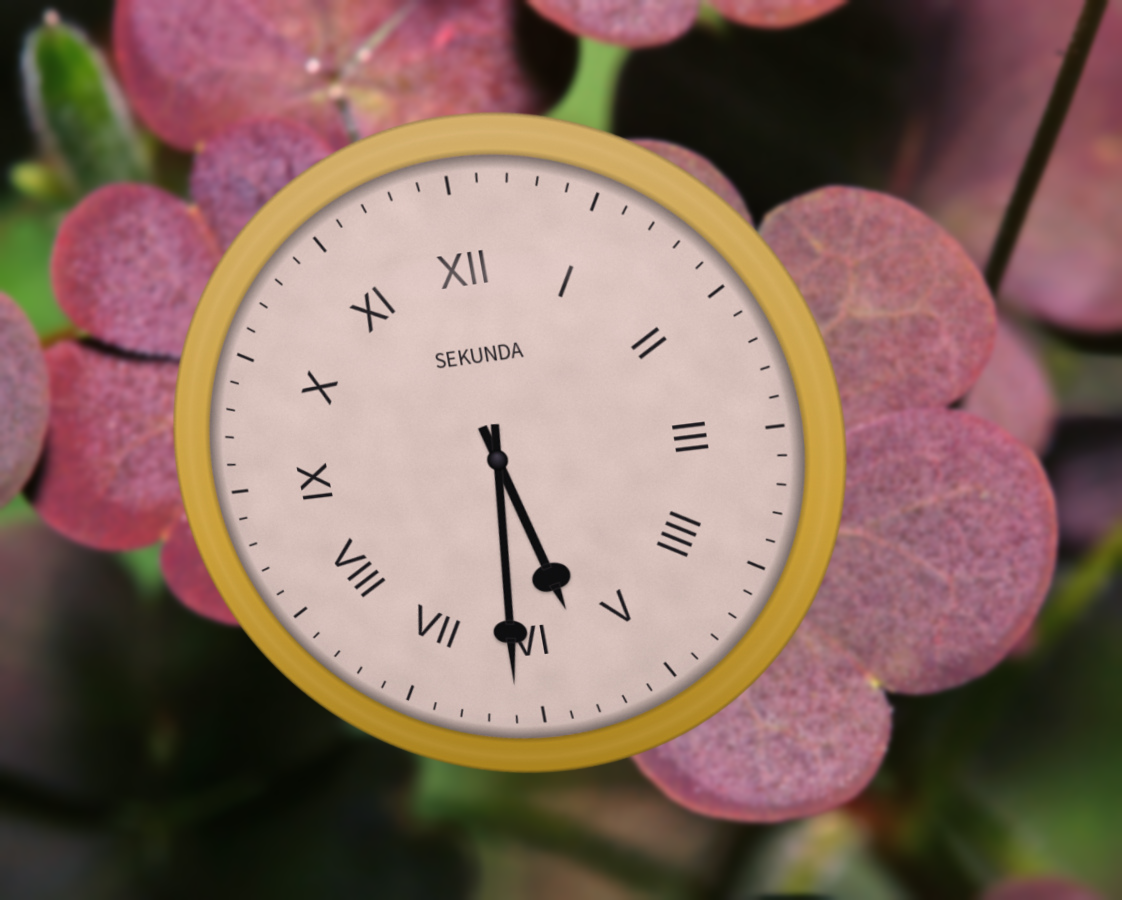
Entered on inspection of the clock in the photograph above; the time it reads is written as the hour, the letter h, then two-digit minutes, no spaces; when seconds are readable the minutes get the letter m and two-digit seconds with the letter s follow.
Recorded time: 5h31
